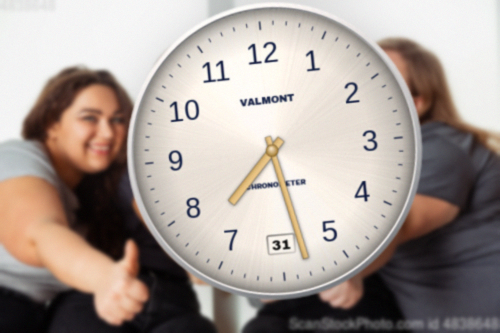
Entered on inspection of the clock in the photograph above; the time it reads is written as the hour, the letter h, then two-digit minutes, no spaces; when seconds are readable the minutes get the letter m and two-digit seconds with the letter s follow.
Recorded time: 7h28
